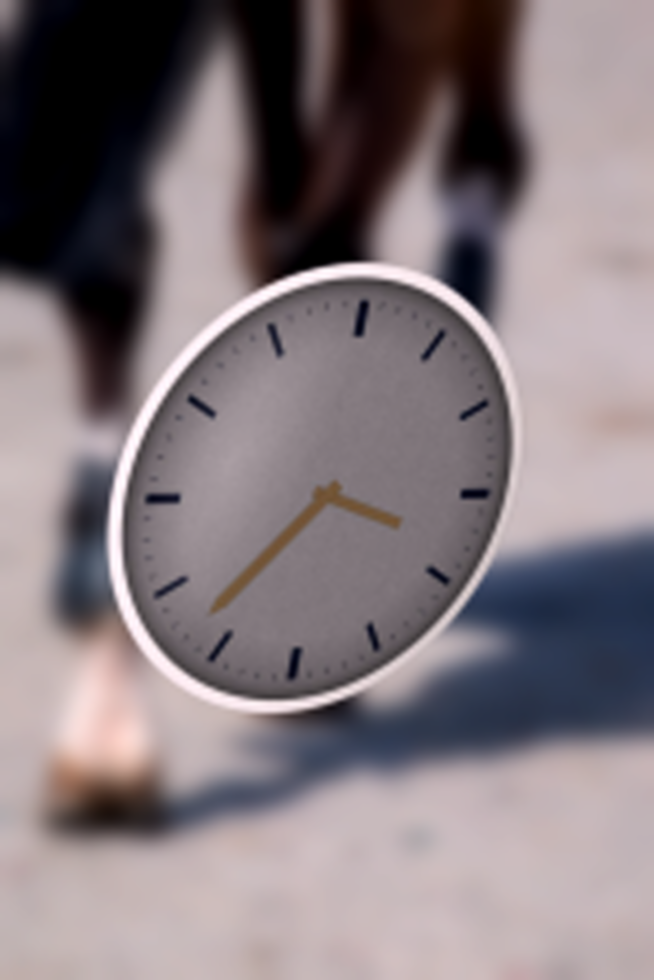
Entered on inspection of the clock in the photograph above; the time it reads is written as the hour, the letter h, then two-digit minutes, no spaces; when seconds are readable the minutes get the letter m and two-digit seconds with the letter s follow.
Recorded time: 3h37
